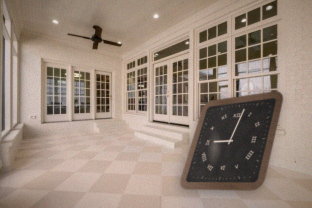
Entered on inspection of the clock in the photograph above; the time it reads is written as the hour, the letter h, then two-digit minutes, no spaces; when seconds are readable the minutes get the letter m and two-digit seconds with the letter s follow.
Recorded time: 9h02
